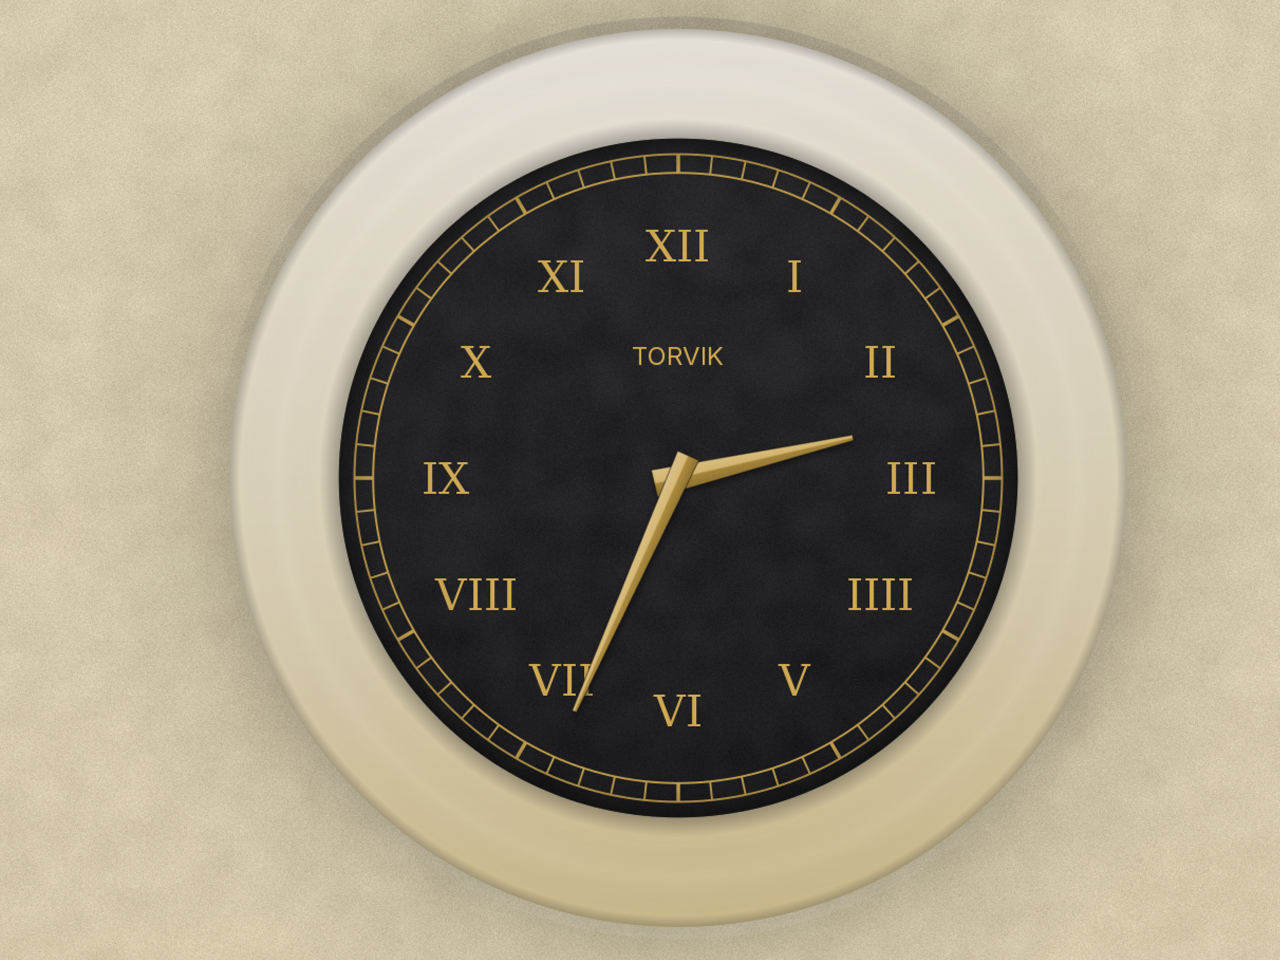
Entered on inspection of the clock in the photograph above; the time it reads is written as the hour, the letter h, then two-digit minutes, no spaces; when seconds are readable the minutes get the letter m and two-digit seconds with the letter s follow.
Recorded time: 2h34
